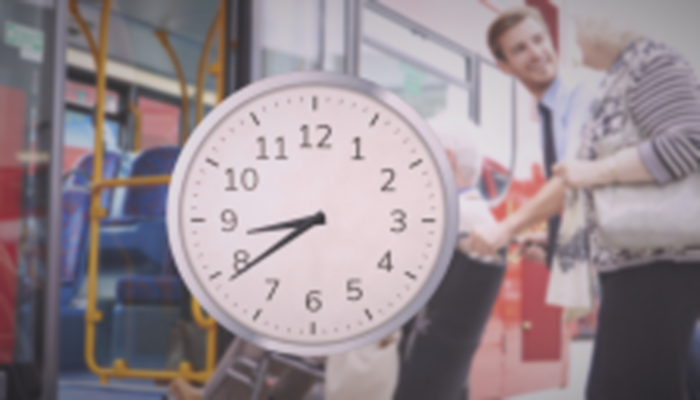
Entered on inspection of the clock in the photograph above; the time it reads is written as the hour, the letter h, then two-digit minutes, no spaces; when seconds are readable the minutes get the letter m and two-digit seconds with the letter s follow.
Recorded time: 8h39
